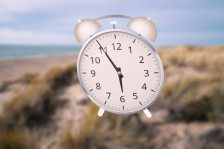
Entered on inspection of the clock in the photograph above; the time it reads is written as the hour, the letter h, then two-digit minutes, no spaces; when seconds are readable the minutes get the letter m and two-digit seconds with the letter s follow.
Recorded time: 5h55
